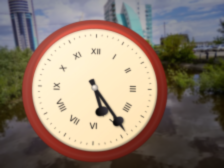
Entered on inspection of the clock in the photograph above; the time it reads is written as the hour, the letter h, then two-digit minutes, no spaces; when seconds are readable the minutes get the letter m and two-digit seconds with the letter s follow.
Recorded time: 5h24
